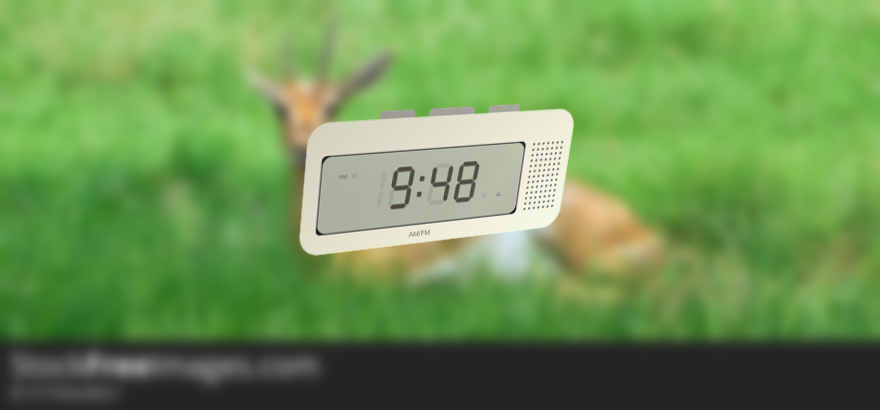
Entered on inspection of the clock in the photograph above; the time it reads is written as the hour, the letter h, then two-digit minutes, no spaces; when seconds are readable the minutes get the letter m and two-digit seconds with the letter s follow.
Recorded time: 9h48
